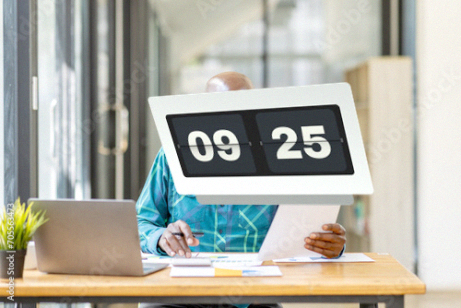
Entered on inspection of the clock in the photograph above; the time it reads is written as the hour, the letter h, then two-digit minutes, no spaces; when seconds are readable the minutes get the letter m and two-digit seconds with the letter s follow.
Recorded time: 9h25
